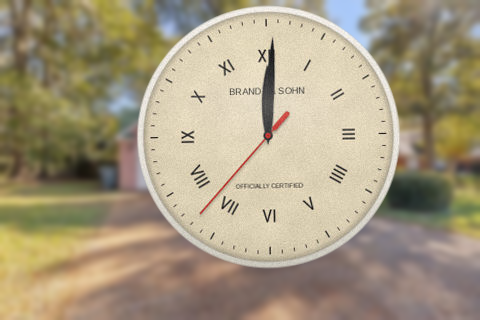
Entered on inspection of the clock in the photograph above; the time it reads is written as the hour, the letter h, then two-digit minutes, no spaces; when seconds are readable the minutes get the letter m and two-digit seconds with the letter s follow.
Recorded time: 12h00m37s
